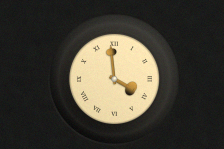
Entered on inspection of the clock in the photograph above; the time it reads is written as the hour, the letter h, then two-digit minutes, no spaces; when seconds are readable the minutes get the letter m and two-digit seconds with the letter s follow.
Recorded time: 3h59
